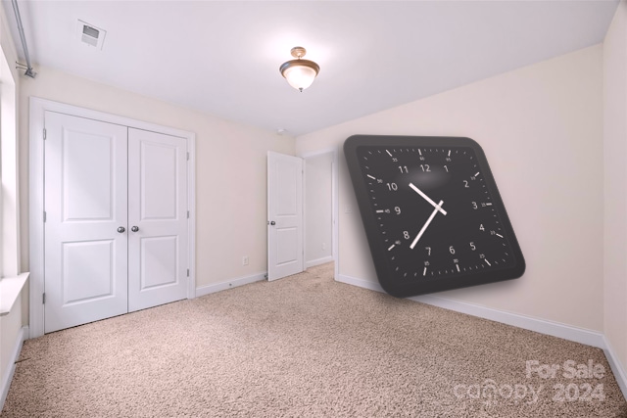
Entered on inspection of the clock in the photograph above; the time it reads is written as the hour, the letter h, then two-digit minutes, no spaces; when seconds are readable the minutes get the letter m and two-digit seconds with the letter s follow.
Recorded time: 10h38
